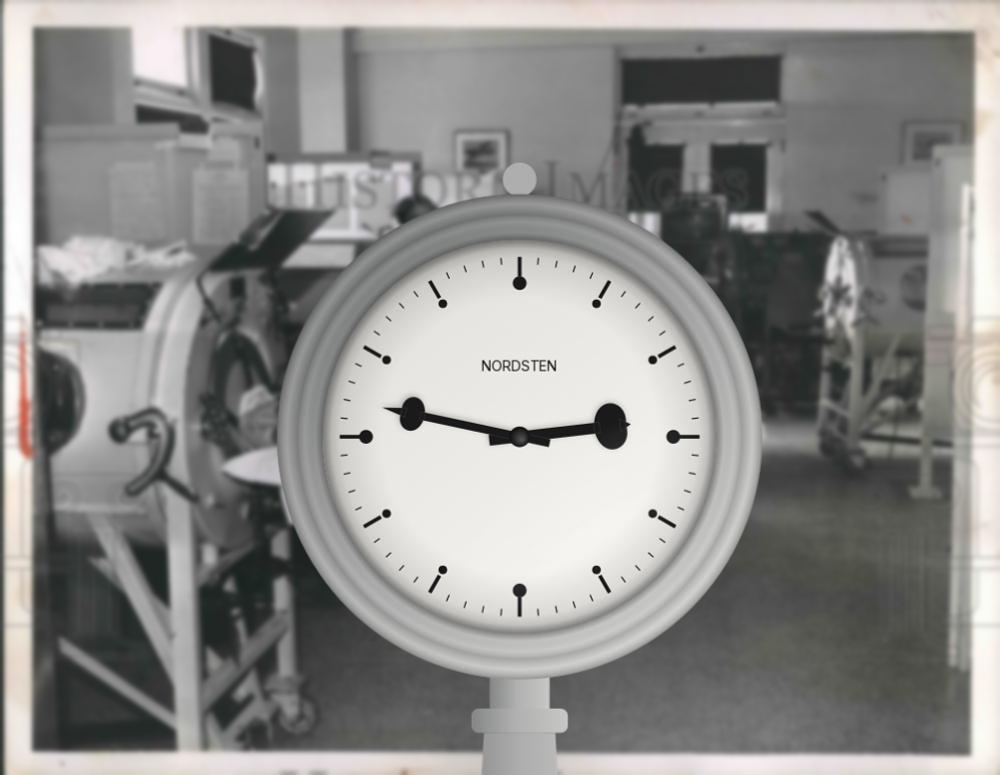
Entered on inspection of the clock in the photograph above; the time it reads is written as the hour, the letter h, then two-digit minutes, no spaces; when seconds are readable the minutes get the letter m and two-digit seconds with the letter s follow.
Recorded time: 2h47
